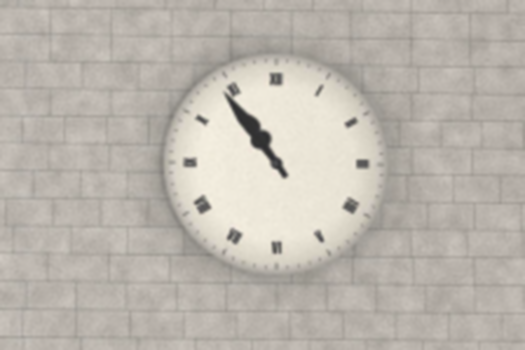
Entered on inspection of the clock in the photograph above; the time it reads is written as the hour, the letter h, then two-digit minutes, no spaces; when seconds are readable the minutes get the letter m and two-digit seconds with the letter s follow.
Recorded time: 10h54
